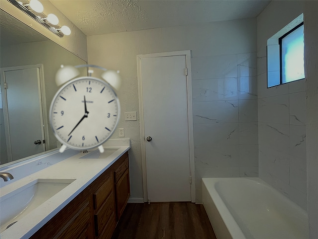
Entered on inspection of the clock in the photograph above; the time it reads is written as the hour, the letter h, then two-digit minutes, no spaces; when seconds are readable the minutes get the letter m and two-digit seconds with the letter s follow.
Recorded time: 11h36
